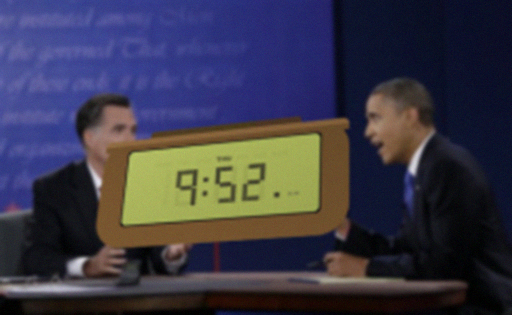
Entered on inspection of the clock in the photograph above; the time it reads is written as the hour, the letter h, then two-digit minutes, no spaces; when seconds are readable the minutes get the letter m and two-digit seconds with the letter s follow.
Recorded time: 9h52
